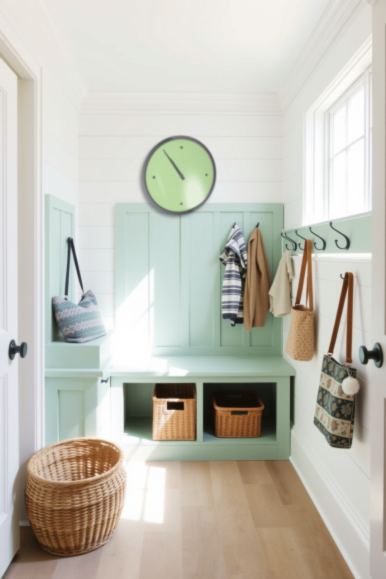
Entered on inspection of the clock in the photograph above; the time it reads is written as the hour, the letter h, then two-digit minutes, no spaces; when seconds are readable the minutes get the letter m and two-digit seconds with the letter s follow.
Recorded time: 10h54
